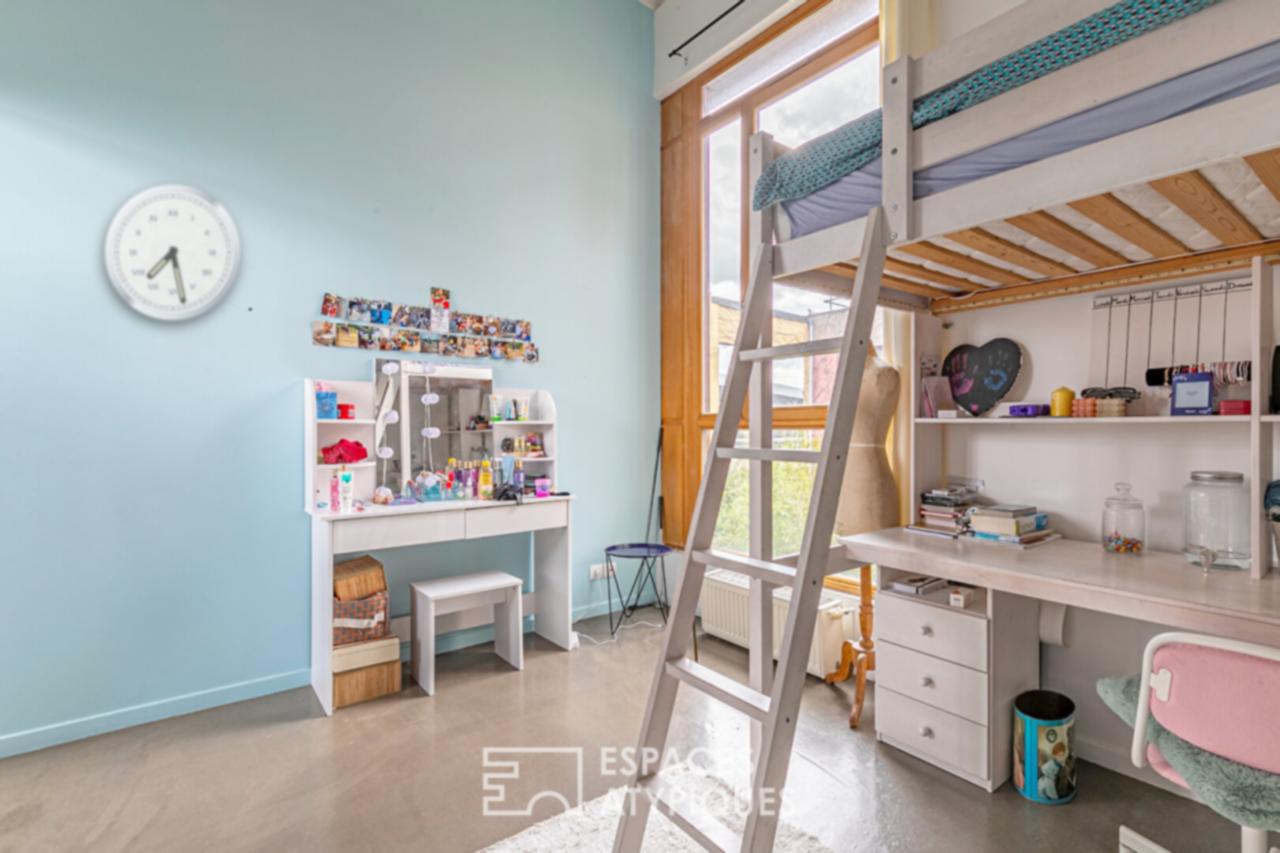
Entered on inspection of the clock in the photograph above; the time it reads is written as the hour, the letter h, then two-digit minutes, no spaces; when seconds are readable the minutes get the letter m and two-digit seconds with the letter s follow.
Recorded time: 7h28
